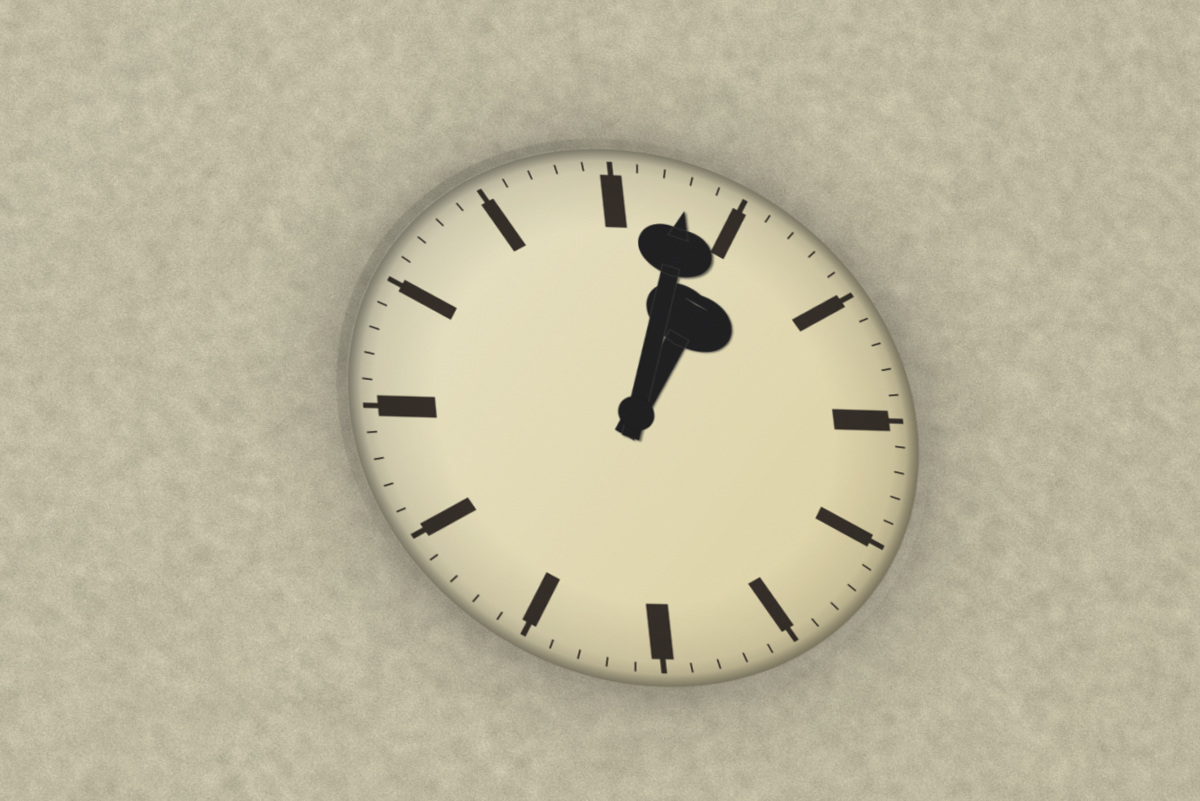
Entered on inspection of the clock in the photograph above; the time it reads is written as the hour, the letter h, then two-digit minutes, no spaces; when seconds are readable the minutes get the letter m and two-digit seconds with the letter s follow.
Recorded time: 1h03
